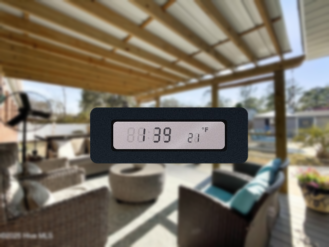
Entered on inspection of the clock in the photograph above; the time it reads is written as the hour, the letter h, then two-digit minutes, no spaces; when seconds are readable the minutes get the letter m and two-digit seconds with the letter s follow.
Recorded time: 1h39
